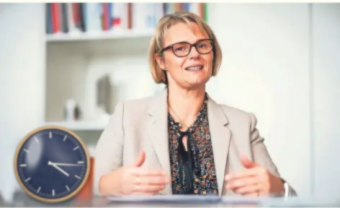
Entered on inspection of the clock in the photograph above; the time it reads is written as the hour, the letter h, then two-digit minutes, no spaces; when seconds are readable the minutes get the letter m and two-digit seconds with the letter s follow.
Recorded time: 4h16
